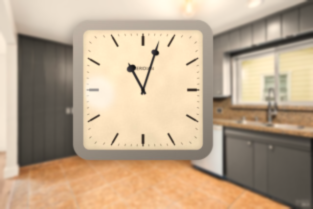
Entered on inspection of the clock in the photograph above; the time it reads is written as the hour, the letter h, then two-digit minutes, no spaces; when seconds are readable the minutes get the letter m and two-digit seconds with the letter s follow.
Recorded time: 11h03
